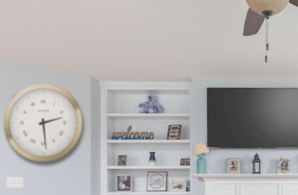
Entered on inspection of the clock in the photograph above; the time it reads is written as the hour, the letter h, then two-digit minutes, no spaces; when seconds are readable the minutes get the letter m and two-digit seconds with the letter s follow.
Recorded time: 2h29
